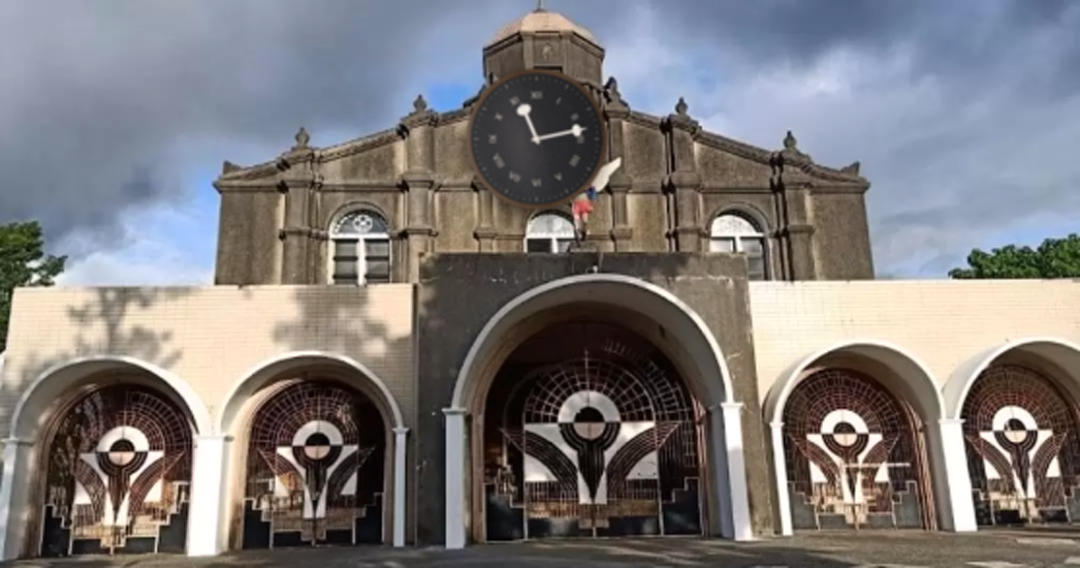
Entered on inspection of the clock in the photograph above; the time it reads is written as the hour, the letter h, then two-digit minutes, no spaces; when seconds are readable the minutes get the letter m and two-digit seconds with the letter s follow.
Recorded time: 11h13
